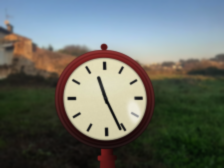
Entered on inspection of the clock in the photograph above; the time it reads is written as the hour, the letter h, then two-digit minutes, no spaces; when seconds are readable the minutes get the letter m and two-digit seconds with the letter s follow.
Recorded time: 11h26
